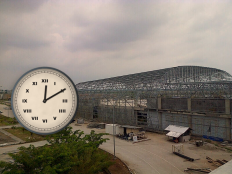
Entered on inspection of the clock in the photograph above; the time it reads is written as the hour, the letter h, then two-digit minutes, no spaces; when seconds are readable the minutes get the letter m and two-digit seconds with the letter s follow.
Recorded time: 12h10
